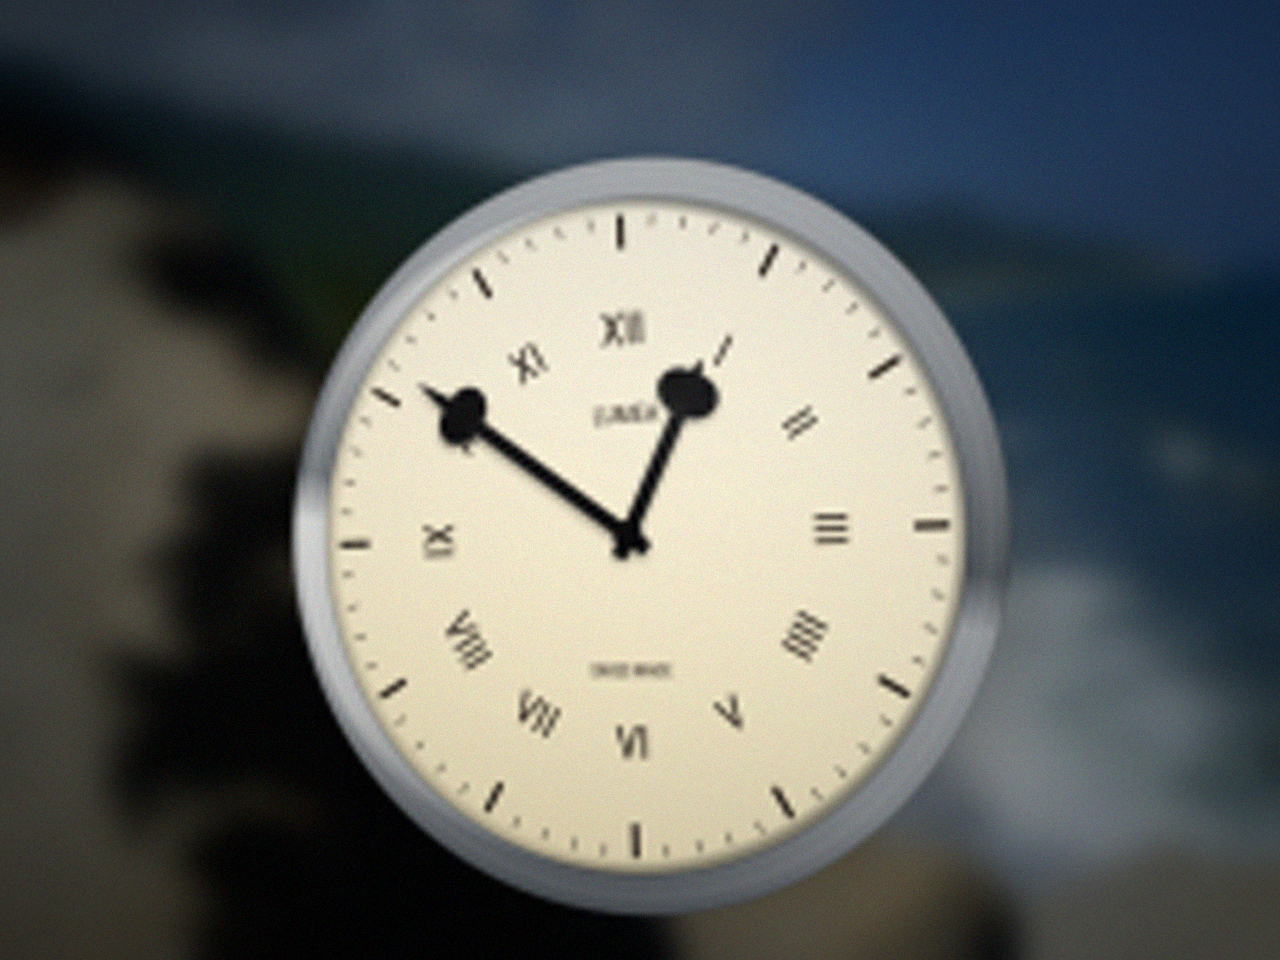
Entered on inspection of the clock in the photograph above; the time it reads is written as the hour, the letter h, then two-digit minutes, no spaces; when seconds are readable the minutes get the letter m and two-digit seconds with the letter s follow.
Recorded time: 12h51
